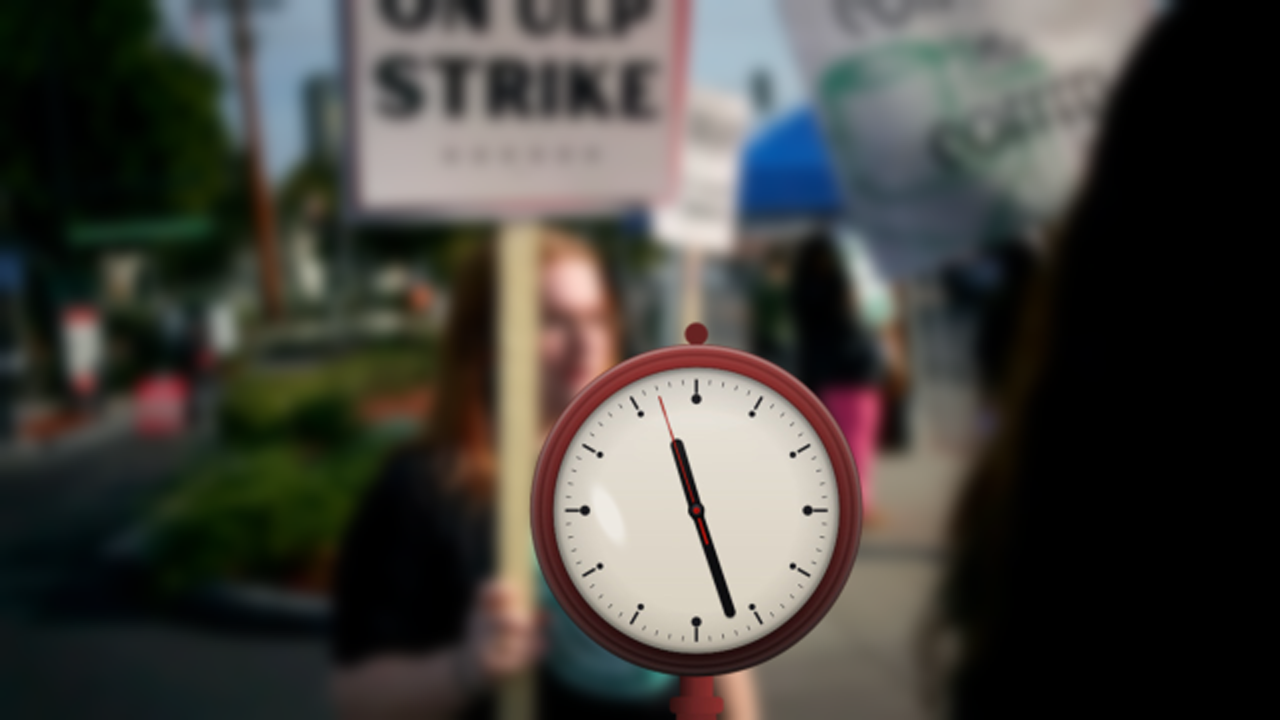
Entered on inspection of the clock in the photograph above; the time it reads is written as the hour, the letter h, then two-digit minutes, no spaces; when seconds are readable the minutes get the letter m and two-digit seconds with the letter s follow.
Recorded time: 11h26m57s
